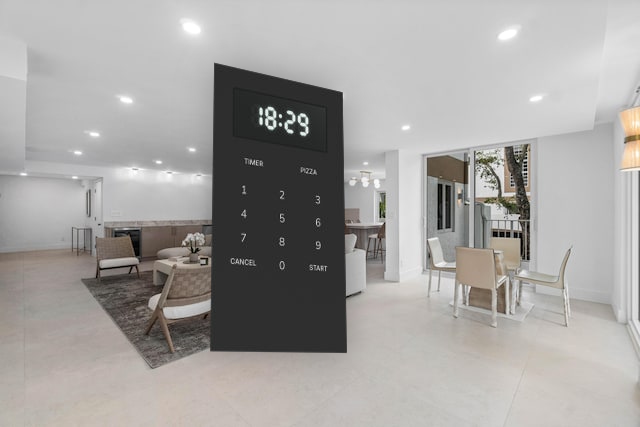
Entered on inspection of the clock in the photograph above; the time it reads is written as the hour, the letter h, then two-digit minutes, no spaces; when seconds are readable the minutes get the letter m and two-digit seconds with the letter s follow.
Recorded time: 18h29
